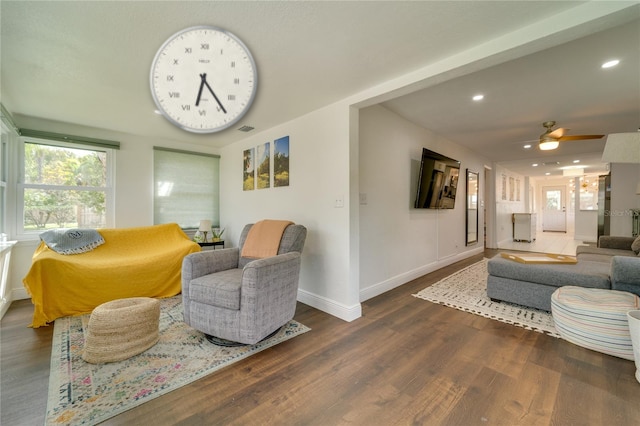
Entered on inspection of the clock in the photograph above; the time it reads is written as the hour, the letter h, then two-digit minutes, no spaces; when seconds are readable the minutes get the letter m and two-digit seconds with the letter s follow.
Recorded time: 6h24
